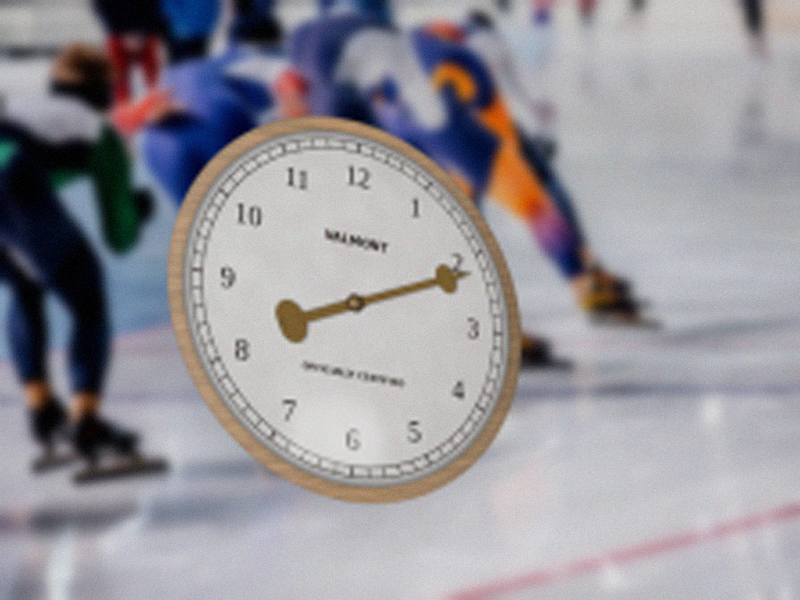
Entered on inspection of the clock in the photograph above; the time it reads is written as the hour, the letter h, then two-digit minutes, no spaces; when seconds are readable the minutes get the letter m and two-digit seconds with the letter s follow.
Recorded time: 8h11
